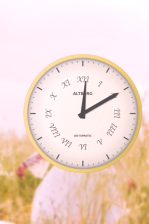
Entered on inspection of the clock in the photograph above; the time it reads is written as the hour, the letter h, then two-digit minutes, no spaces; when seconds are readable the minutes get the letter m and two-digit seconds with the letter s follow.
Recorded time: 12h10
